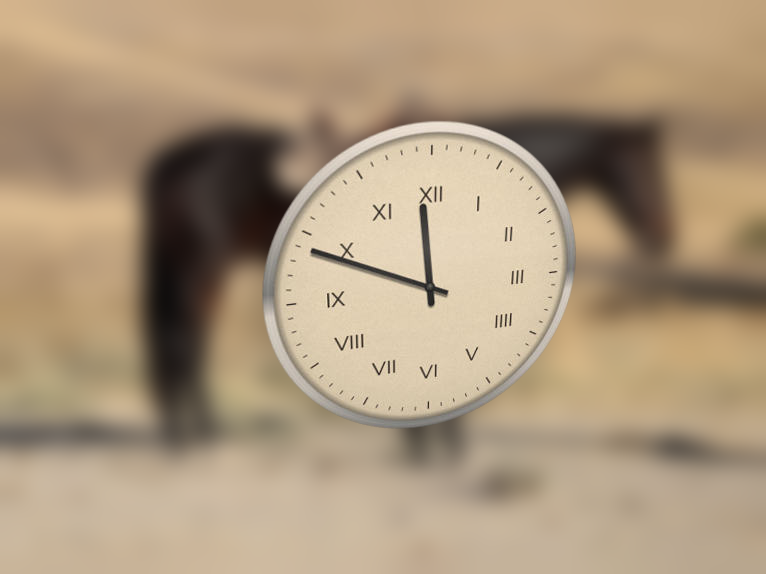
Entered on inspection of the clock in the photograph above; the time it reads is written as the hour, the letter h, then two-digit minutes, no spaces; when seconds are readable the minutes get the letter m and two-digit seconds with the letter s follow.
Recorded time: 11h49
